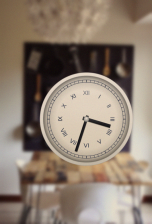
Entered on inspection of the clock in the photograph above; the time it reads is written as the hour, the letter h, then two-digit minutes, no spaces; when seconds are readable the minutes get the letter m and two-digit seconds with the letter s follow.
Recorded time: 3h33
